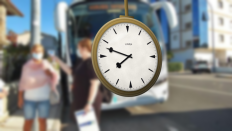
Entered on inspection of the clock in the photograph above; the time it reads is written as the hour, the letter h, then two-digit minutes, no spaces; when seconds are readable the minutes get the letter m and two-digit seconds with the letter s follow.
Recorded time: 7h48
